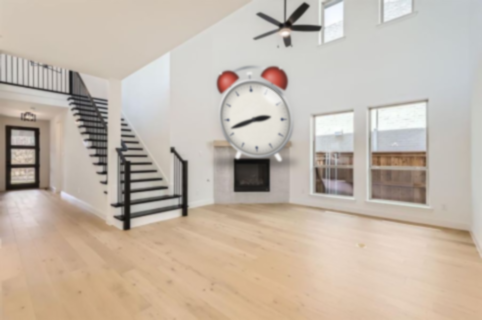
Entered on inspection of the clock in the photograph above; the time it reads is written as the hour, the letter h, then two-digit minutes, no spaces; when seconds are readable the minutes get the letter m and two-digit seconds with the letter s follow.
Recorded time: 2h42
